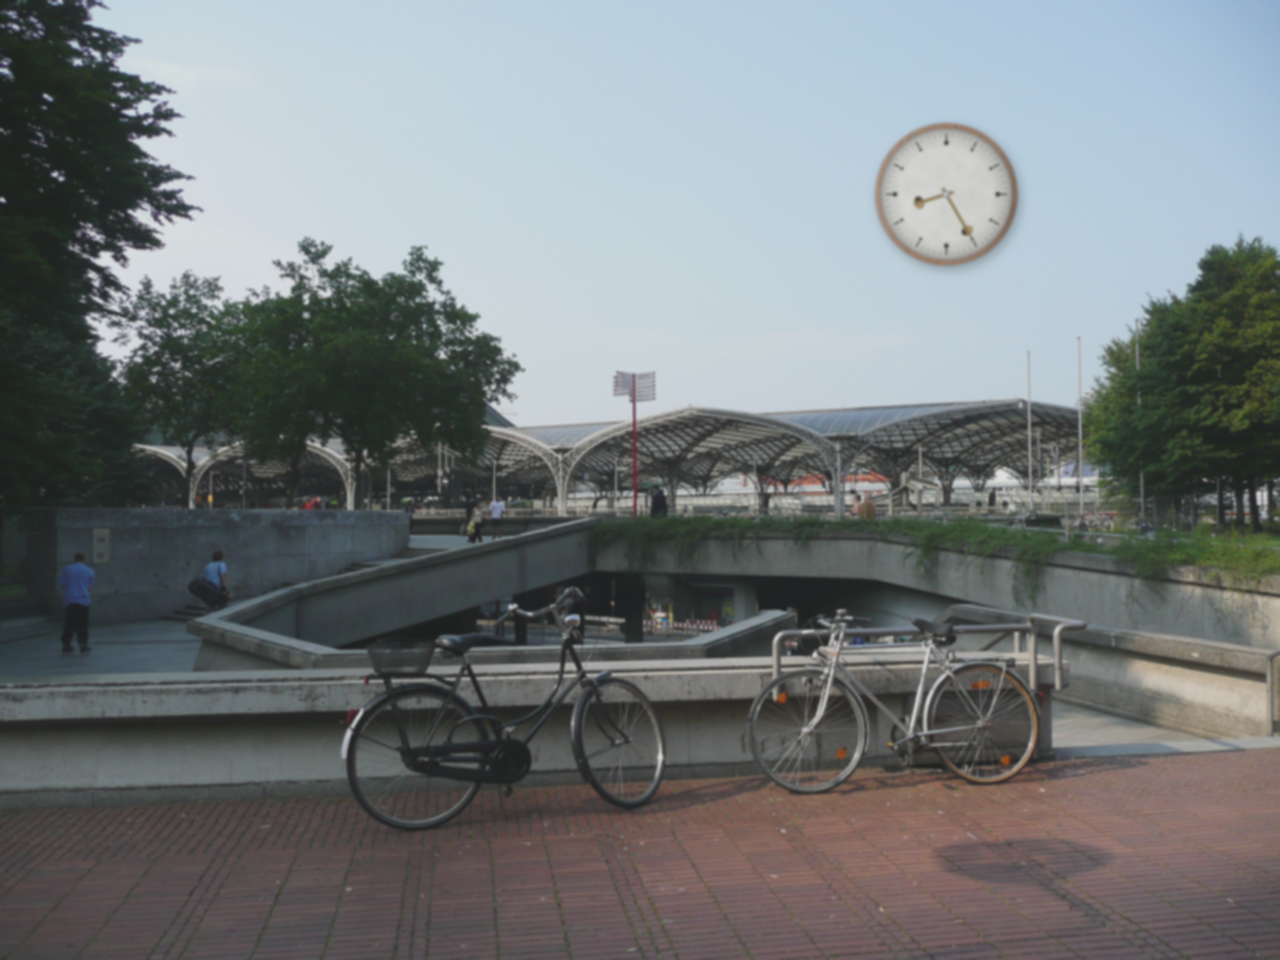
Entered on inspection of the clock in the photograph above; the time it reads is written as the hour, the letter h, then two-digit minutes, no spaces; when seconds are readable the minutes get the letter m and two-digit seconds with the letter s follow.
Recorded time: 8h25
